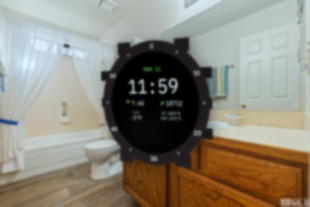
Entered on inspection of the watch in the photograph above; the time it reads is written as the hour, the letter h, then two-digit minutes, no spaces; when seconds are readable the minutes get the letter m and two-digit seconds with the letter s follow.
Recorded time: 11h59
